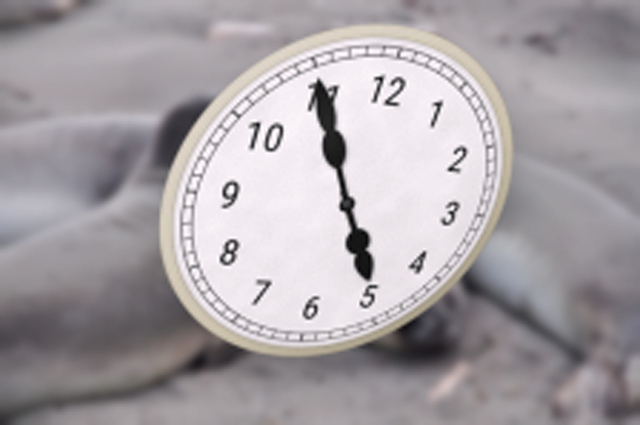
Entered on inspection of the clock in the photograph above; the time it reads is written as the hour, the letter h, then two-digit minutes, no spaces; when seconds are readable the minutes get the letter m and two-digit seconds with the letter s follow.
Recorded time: 4h55
